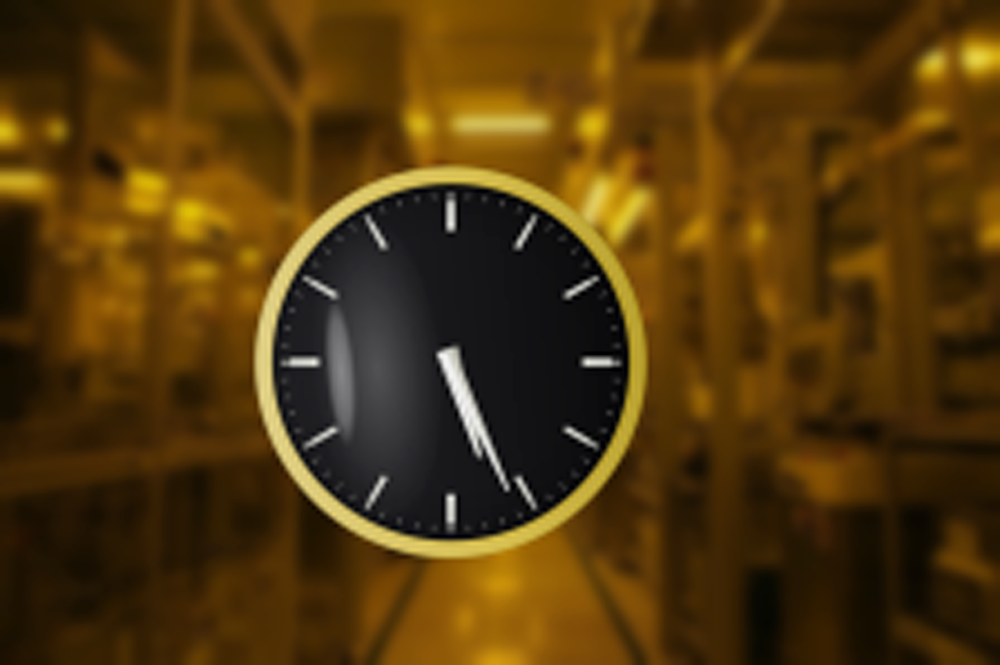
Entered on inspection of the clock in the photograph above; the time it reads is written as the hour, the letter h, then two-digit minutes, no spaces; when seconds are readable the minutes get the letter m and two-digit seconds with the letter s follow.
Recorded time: 5h26
